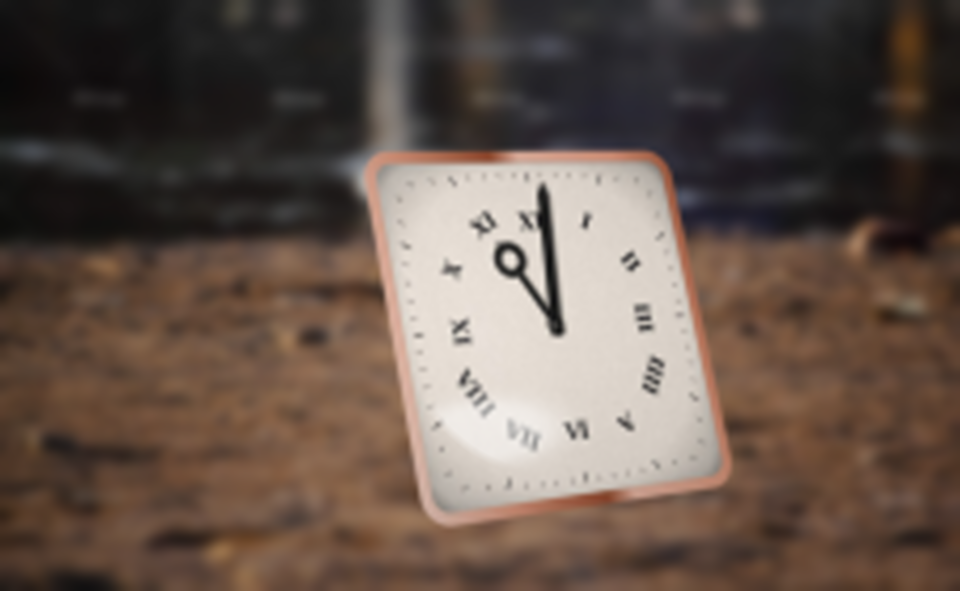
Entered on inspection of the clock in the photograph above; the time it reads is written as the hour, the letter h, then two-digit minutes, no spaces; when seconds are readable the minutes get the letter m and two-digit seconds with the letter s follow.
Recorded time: 11h01
